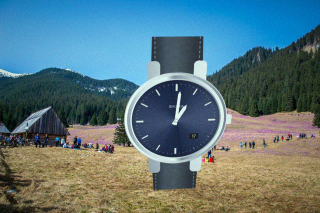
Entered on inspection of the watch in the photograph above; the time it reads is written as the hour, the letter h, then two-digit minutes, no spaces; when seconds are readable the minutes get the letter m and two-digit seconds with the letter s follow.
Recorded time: 1h01
